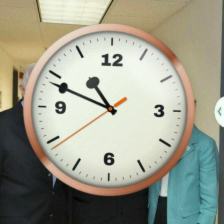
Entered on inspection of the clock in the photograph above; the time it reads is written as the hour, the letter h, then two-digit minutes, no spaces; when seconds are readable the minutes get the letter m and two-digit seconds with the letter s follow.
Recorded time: 10h48m39s
